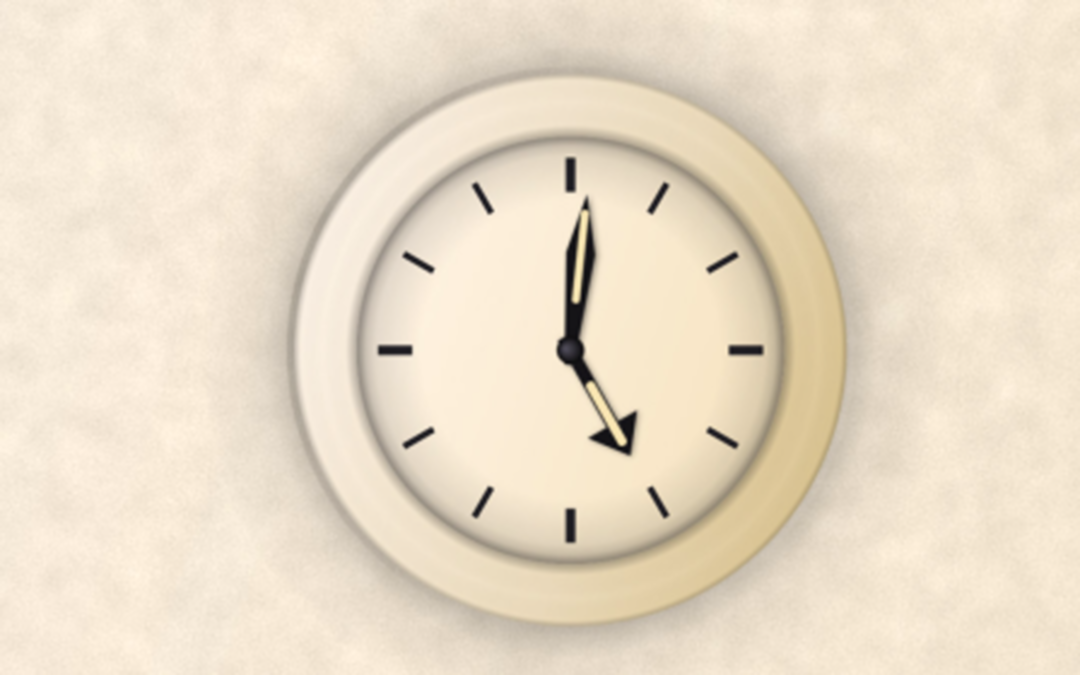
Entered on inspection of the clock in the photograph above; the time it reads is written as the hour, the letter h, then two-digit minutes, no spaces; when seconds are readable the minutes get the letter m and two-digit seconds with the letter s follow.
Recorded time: 5h01
